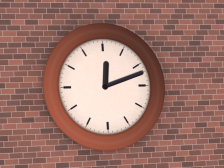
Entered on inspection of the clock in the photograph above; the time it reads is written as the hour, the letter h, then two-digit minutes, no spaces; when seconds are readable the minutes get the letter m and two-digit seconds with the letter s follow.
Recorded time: 12h12
